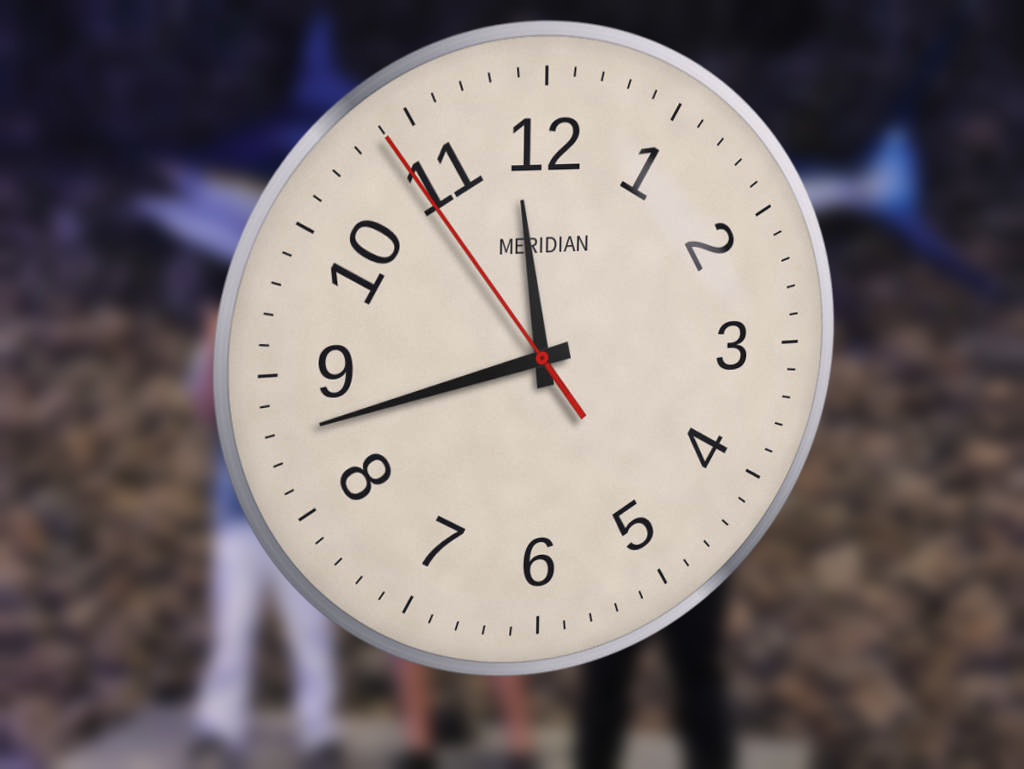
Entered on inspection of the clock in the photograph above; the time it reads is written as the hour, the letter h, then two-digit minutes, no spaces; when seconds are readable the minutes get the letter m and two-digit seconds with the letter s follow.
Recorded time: 11h42m54s
